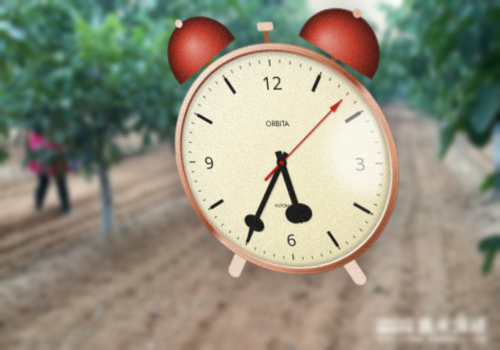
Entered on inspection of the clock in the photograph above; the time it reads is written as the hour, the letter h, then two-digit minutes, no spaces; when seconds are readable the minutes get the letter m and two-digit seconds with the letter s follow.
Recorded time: 5h35m08s
